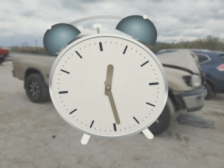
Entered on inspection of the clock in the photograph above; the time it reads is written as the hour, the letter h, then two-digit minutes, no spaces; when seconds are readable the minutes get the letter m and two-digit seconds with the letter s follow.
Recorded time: 12h29
